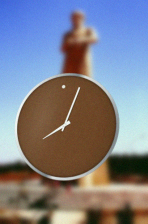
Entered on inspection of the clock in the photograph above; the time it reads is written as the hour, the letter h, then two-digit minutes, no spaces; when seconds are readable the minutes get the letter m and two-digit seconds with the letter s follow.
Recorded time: 8h04
